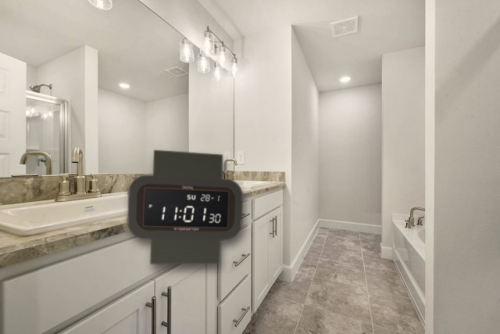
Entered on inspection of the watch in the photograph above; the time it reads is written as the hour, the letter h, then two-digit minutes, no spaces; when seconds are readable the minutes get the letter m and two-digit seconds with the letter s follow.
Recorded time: 11h01m30s
